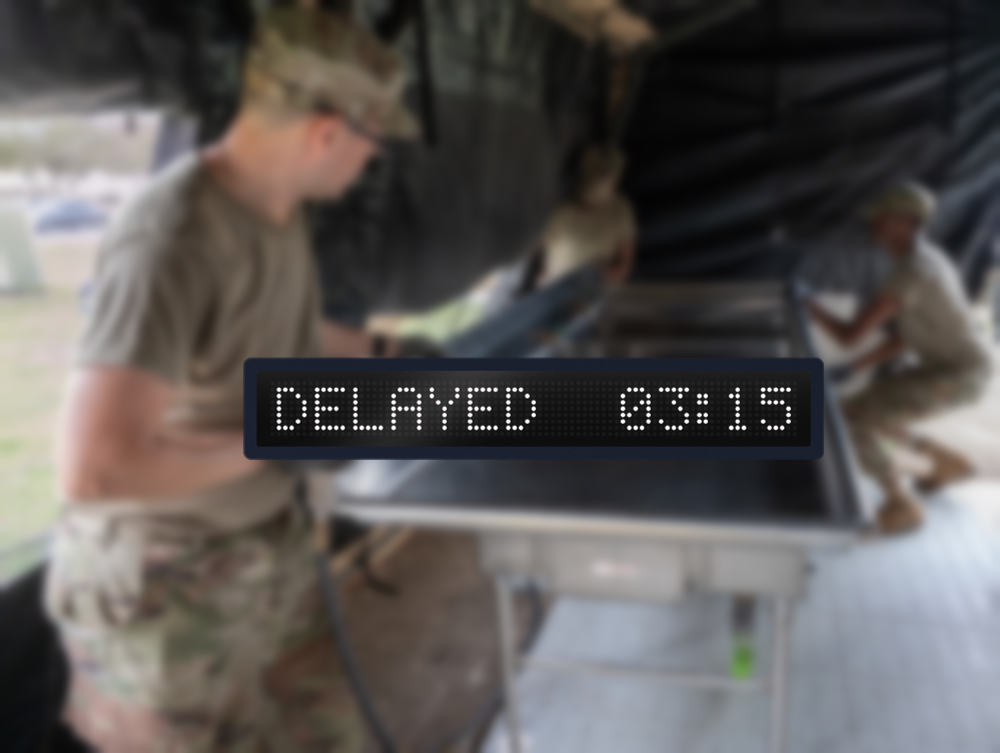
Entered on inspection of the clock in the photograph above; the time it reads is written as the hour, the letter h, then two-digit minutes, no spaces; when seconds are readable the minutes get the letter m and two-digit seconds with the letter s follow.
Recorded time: 3h15
